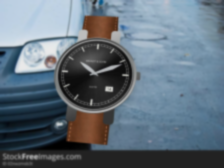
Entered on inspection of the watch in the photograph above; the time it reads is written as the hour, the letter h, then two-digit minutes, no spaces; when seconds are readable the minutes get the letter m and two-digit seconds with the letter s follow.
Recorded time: 10h11
